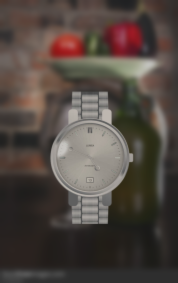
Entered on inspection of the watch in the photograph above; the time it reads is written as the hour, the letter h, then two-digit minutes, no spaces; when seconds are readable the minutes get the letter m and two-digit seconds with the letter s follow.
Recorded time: 4h49
